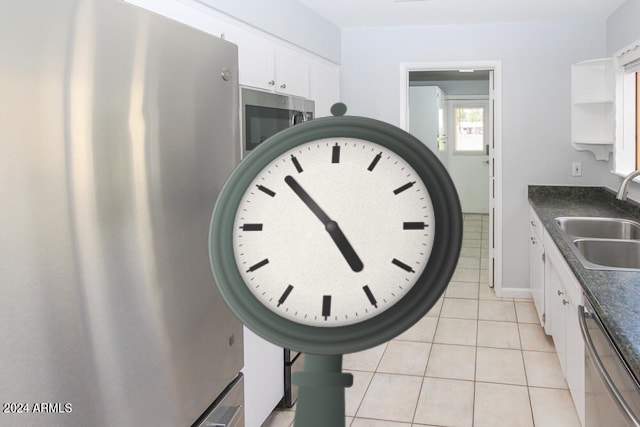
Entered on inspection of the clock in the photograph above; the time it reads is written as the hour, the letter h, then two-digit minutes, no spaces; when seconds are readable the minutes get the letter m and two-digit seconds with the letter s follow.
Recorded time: 4h53
